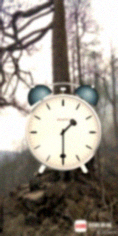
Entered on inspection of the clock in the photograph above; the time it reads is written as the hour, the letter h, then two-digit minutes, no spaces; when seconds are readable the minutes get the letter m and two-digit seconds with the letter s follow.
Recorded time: 1h30
